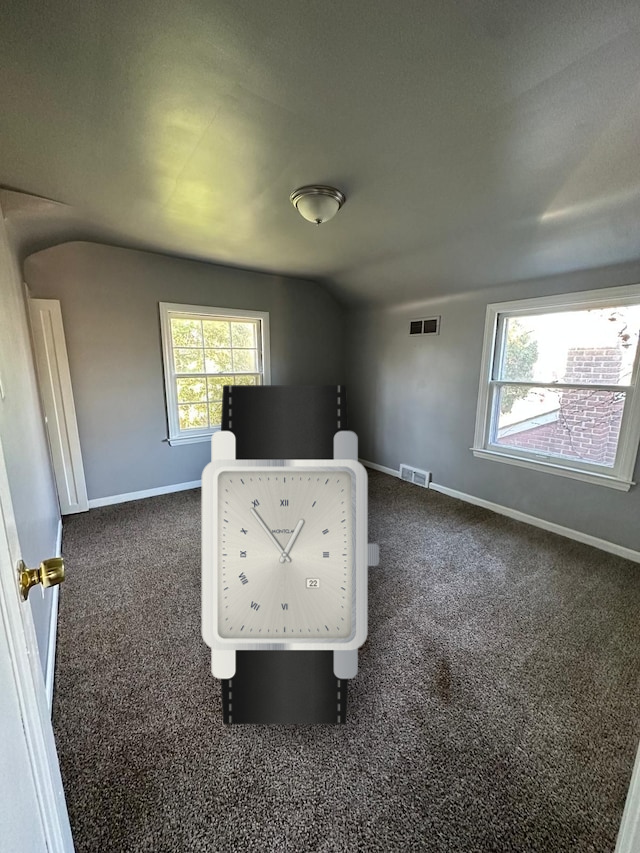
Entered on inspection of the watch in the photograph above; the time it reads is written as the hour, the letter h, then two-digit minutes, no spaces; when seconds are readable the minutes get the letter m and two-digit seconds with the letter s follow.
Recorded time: 12h54
